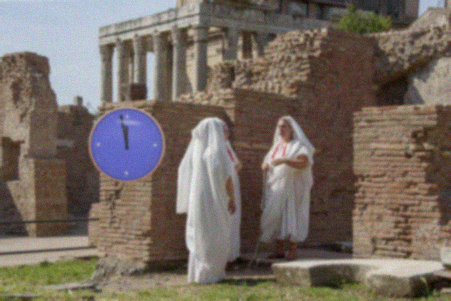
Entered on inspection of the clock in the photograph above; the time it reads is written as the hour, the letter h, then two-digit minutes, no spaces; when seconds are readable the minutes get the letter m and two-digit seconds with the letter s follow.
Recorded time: 11h58
